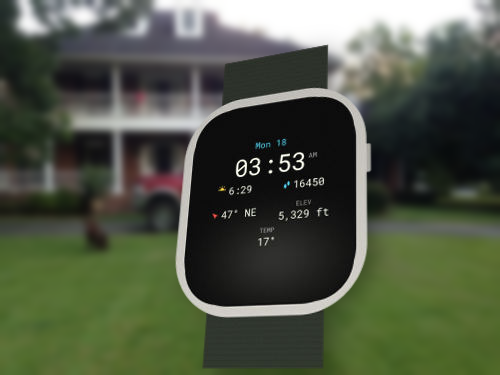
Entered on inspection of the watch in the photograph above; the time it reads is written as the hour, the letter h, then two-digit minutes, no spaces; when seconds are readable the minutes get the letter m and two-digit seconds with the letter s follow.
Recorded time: 3h53
